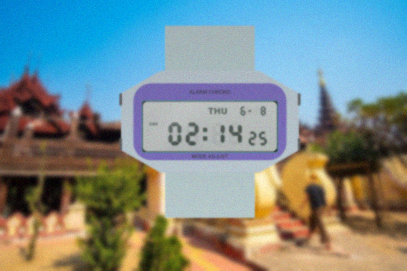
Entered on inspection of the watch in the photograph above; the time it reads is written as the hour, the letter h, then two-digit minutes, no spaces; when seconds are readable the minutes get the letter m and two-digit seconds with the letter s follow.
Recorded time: 2h14m25s
